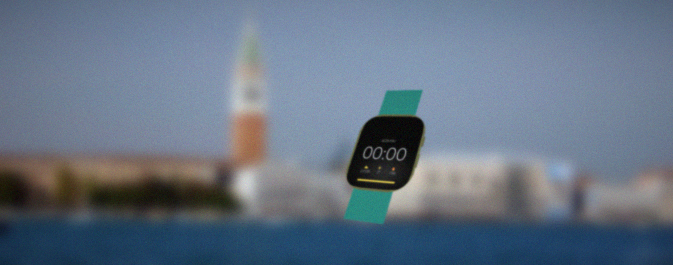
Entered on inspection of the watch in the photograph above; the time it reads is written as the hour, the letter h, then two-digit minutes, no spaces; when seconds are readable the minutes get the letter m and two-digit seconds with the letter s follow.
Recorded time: 0h00
